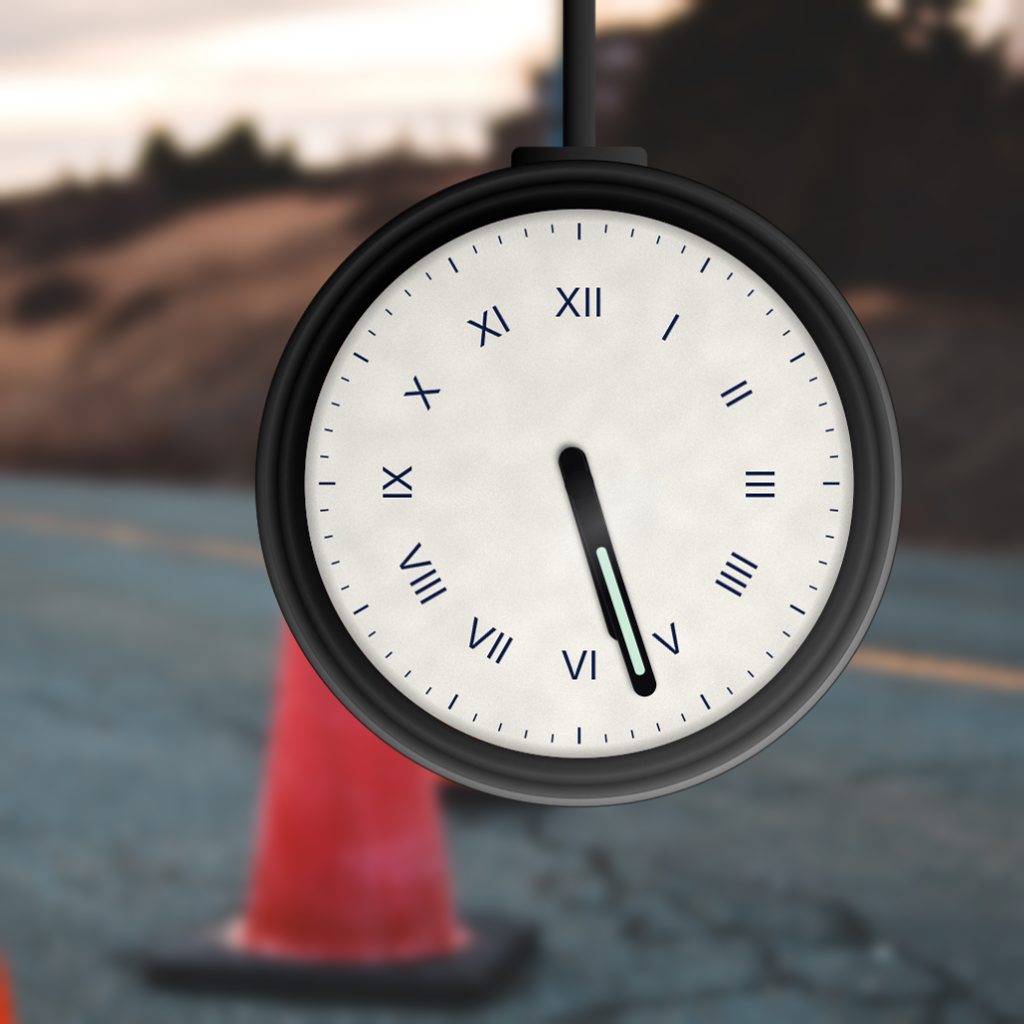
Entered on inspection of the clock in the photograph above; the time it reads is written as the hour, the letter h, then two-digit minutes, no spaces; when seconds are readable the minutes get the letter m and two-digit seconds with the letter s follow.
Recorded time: 5h27
